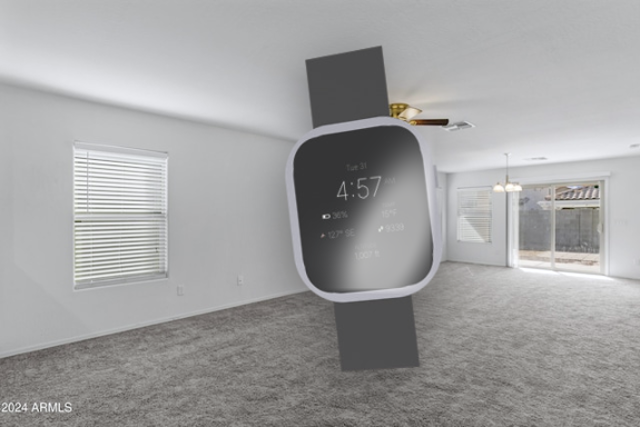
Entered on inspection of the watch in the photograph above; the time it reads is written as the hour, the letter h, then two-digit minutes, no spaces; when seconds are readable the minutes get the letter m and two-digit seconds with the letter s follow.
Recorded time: 4h57
